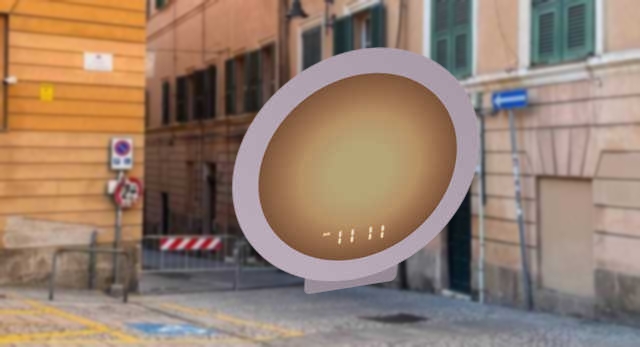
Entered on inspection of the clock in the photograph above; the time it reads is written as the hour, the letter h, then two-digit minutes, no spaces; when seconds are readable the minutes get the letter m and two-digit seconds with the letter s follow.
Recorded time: 11h11
